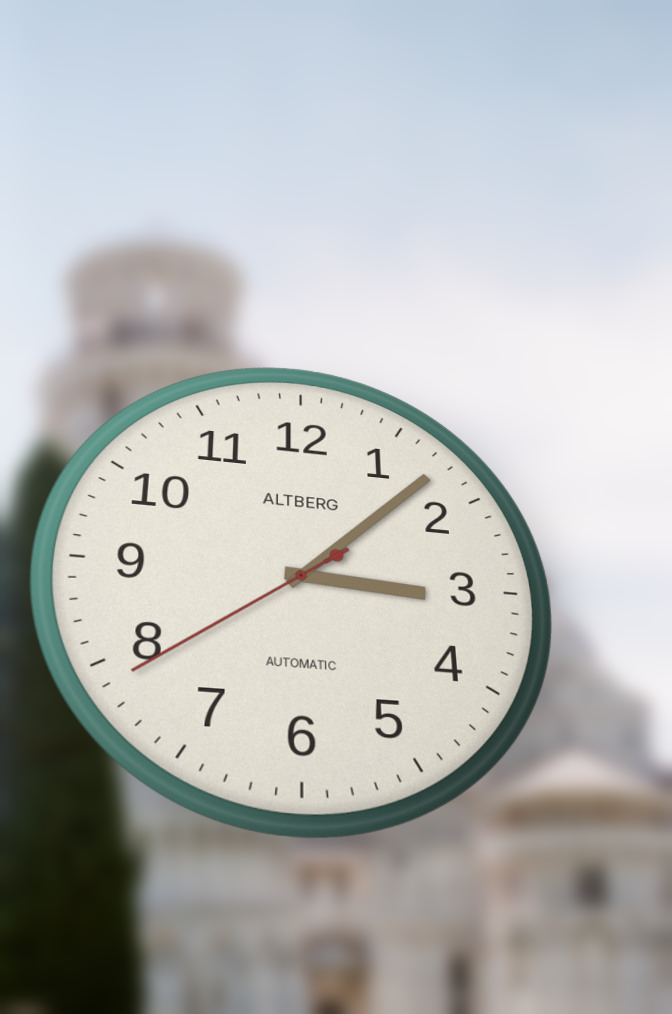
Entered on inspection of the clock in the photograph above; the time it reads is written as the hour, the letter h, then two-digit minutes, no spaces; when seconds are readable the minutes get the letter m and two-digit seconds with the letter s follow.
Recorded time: 3h07m39s
